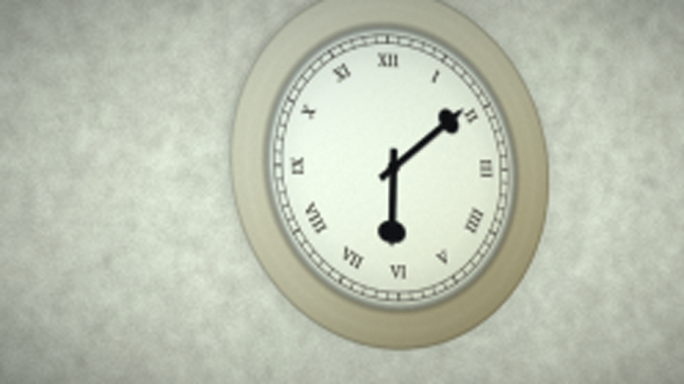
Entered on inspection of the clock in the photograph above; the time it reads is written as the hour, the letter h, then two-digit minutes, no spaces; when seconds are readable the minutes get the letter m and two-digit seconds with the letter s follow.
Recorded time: 6h09
